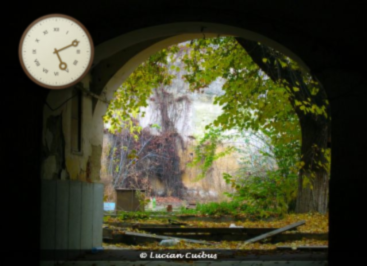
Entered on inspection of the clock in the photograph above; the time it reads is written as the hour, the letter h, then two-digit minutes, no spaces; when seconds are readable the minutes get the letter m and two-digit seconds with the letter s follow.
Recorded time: 5h11
